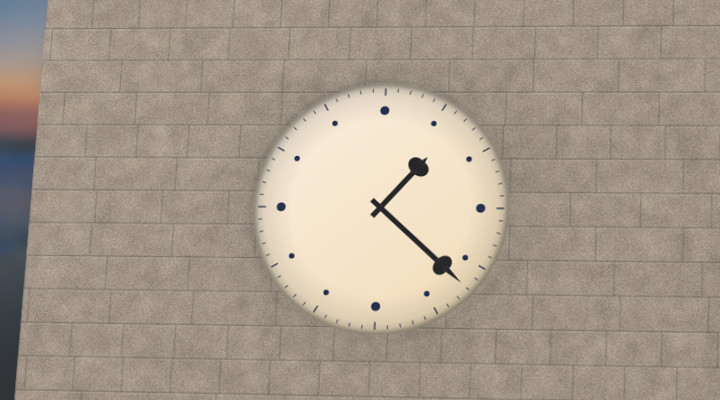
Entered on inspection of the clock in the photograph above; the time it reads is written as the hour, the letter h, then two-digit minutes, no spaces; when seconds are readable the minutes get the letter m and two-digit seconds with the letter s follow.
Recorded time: 1h22
